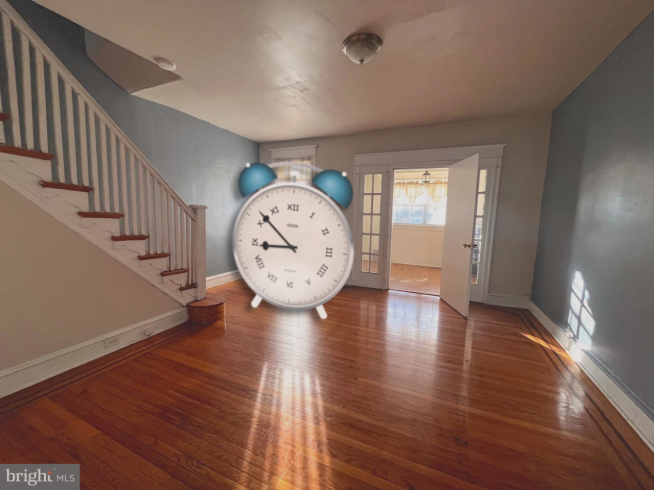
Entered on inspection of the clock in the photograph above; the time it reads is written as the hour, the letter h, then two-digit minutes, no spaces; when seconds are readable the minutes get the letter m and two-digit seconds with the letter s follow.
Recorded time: 8h52
